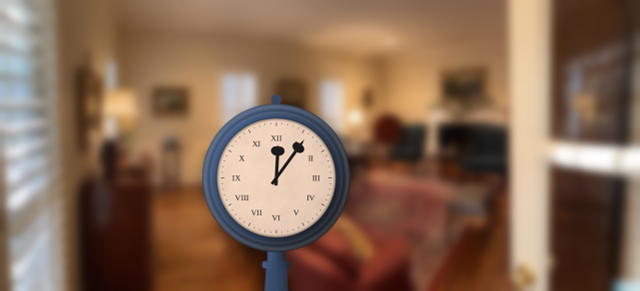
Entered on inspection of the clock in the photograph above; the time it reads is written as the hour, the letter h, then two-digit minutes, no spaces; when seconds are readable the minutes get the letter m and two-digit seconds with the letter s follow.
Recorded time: 12h06
